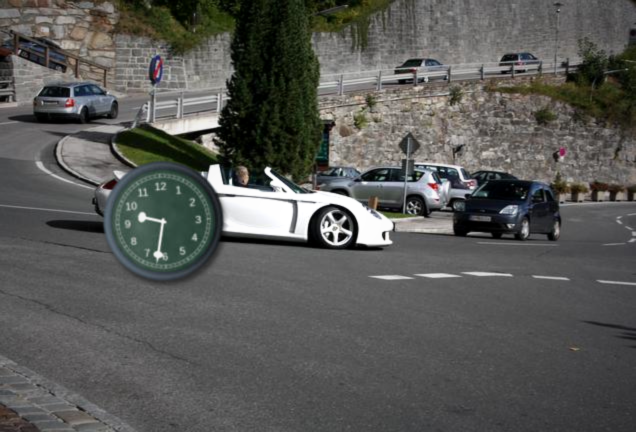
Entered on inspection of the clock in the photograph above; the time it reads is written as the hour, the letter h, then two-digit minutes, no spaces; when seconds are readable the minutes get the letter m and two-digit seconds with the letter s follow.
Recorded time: 9h32
